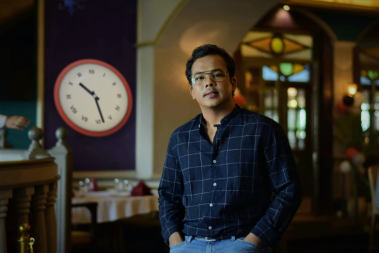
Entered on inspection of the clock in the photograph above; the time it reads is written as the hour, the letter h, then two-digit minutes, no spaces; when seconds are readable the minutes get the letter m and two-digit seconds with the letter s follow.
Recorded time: 10h28
